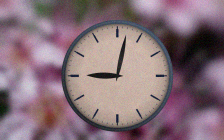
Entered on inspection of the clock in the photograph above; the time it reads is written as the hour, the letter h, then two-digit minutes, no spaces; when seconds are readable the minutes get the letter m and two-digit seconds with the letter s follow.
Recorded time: 9h02
